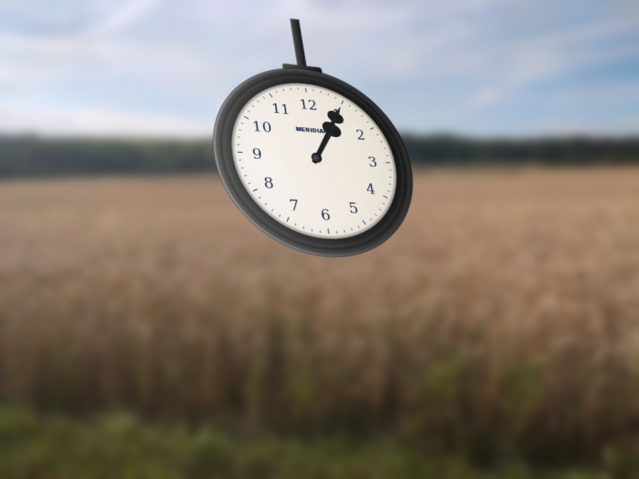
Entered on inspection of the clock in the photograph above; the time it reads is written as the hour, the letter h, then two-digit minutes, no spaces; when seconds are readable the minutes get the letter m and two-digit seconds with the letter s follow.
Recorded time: 1h05
